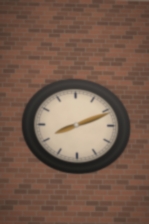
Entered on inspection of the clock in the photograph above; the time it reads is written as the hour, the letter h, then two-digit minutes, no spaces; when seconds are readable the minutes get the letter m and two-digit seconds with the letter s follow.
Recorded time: 8h11
